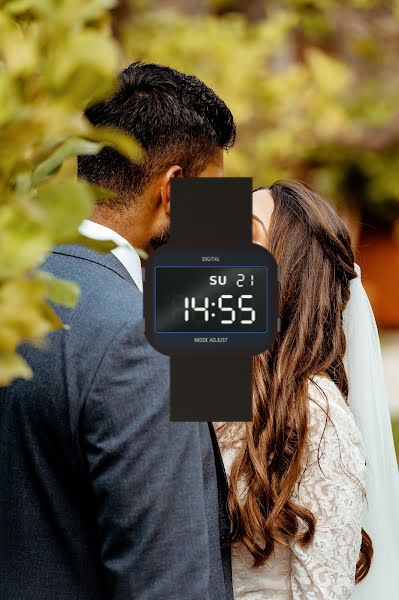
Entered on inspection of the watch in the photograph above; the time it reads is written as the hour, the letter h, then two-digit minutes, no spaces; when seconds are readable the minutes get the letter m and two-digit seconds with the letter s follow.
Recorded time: 14h55
